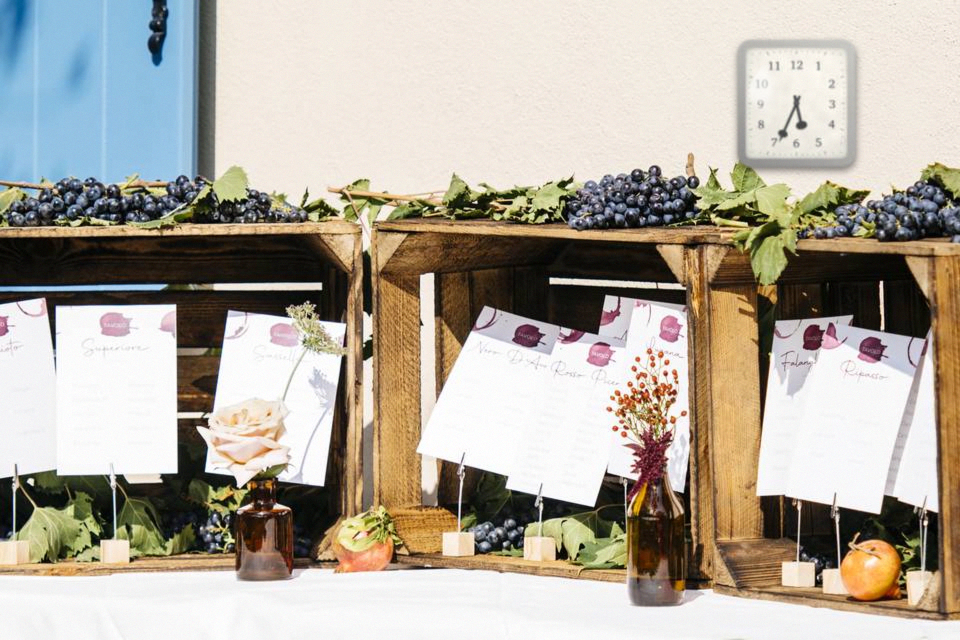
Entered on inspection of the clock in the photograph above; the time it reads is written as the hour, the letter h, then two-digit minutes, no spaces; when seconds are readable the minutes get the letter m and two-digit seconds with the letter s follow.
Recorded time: 5h34
